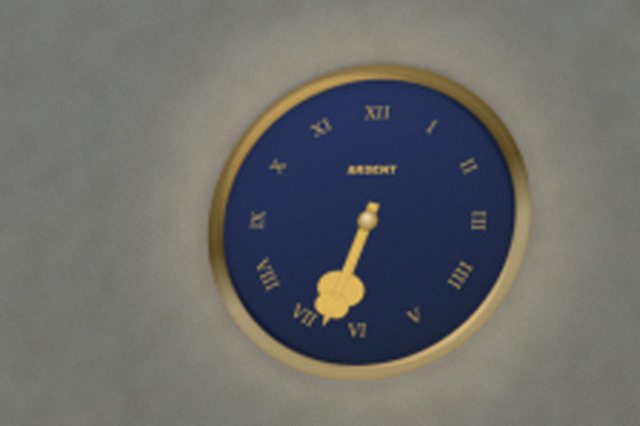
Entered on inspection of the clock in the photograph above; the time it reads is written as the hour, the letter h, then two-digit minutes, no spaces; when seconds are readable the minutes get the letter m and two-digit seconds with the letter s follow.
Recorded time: 6h33
